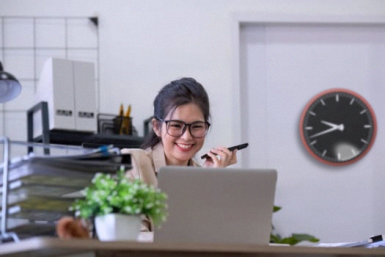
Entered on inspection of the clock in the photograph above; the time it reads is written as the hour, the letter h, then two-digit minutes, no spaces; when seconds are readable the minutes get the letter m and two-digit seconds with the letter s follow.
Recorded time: 9h42
